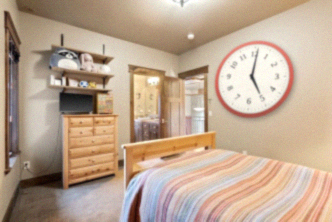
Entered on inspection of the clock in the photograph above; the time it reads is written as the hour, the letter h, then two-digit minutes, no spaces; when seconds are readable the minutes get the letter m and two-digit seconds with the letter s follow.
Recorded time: 5h01
